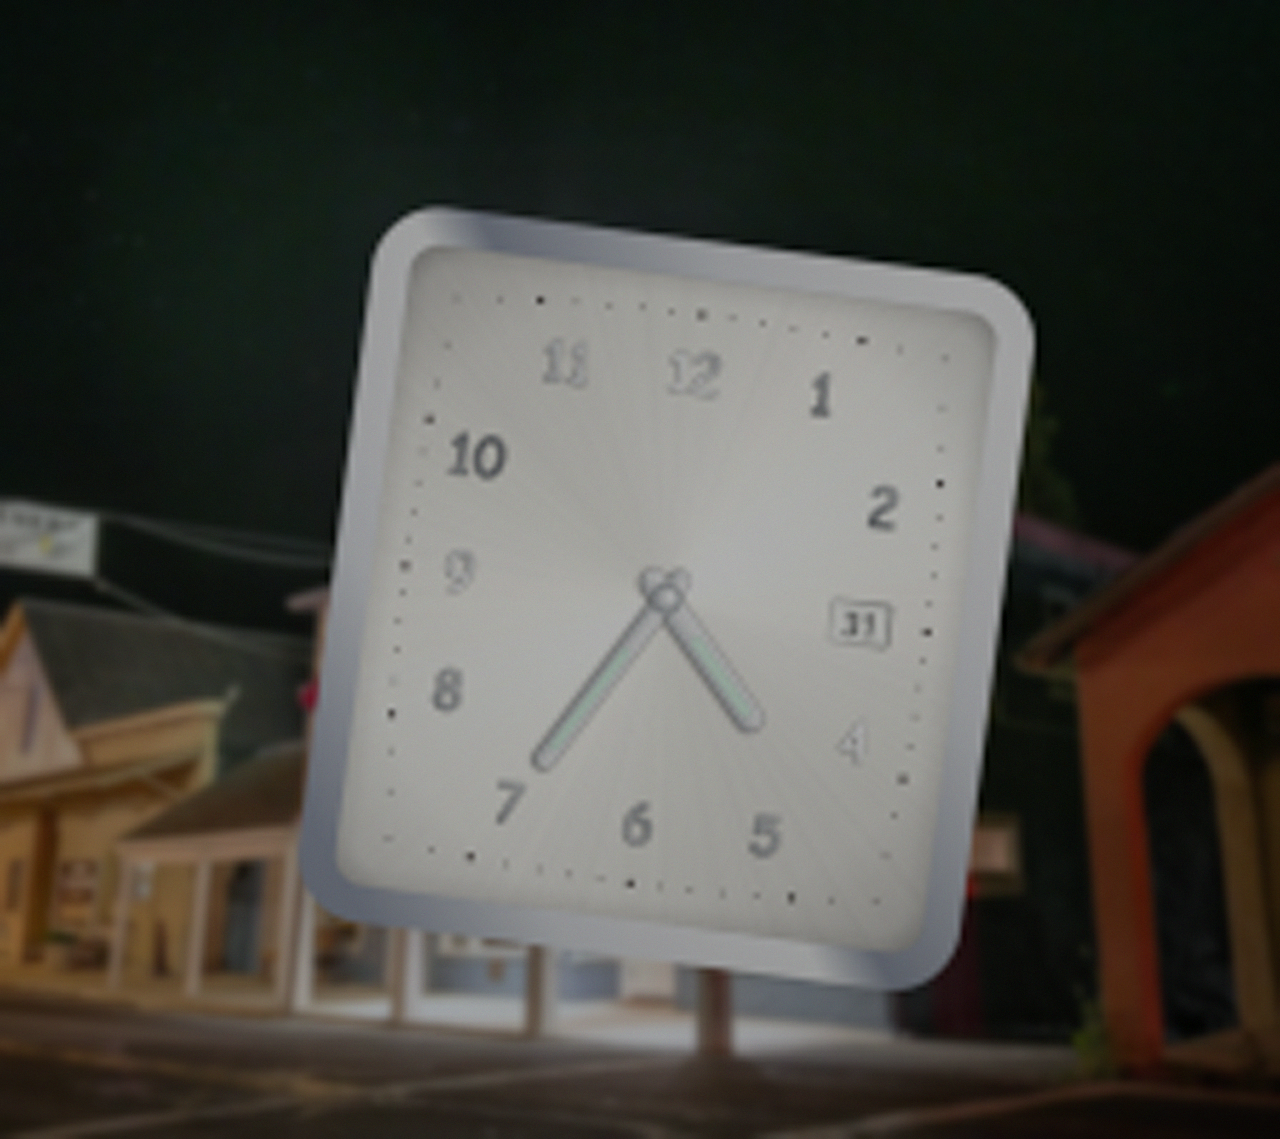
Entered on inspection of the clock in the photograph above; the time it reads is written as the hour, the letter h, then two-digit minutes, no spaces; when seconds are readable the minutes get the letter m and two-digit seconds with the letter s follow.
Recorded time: 4h35
